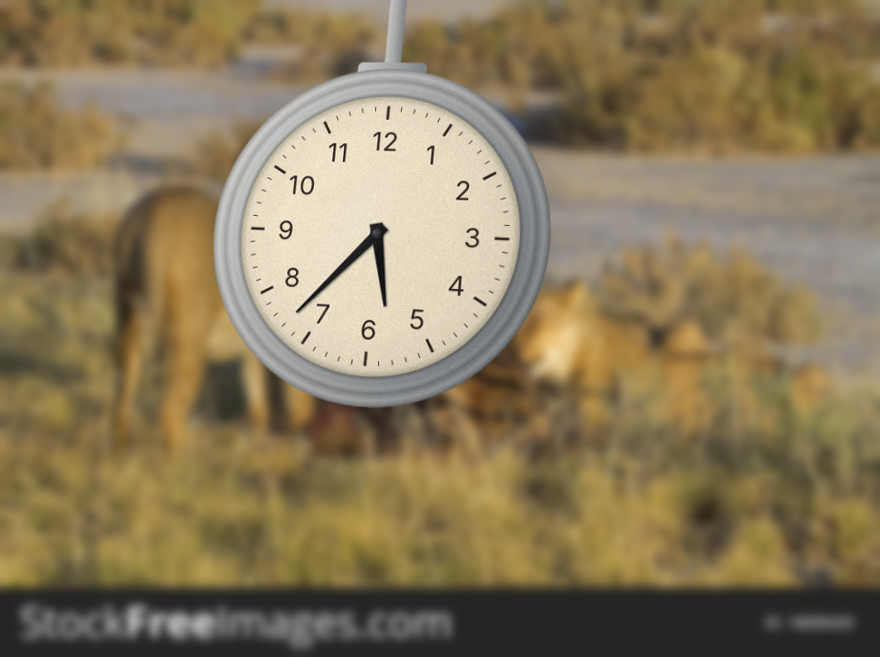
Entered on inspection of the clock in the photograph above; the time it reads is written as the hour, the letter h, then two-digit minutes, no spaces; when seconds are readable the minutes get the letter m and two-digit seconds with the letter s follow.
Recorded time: 5h37
